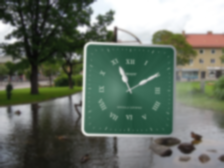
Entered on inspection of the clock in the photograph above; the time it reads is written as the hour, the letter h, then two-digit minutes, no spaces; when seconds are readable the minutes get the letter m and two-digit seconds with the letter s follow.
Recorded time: 11h10
